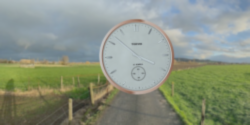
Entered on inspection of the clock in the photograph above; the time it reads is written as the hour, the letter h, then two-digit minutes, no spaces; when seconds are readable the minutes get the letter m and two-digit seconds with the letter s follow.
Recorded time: 3h52
